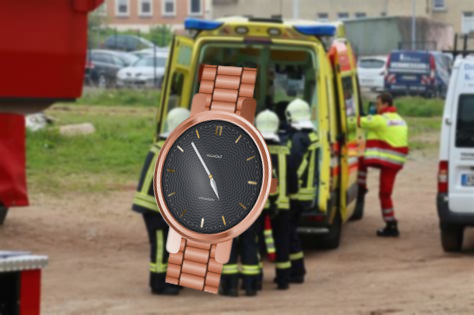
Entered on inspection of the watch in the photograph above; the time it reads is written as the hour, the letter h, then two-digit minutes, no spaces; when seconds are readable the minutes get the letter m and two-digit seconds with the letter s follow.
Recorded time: 4h53
